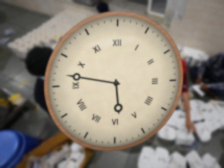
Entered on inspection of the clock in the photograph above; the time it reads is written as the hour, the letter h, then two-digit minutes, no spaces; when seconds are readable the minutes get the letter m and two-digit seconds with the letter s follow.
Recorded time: 5h47
